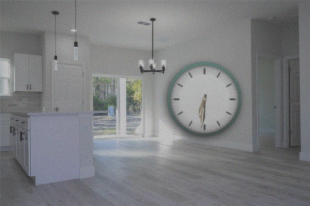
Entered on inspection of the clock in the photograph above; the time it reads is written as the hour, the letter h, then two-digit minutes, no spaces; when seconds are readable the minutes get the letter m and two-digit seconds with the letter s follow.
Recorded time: 6h31
